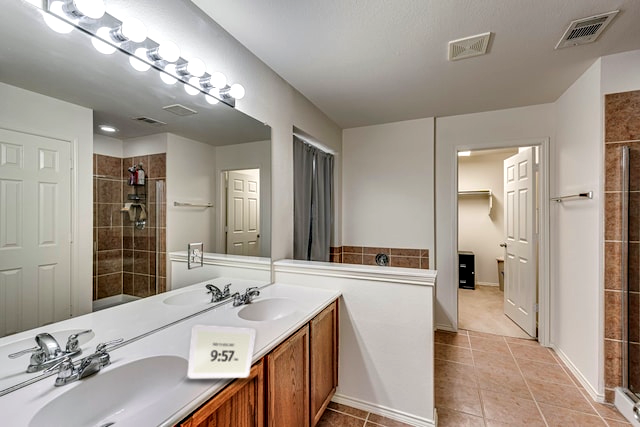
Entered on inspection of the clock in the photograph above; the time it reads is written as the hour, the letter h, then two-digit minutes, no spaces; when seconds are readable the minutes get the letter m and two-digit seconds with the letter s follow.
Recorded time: 9h57
